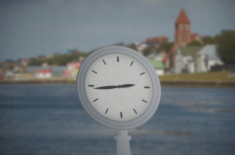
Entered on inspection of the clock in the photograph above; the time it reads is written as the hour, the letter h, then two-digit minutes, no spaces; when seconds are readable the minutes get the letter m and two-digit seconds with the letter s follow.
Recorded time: 2h44
